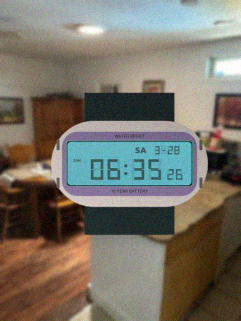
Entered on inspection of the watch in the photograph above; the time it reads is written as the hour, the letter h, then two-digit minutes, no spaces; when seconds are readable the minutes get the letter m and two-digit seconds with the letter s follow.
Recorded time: 6h35m26s
